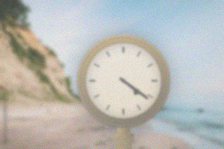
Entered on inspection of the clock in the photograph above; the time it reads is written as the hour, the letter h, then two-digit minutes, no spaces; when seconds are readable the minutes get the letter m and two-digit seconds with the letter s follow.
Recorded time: 4h21
